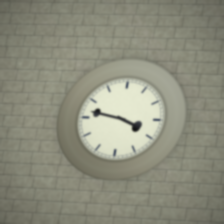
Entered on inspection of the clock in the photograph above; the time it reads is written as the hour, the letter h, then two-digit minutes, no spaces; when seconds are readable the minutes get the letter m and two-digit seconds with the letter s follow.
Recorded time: 3h47
